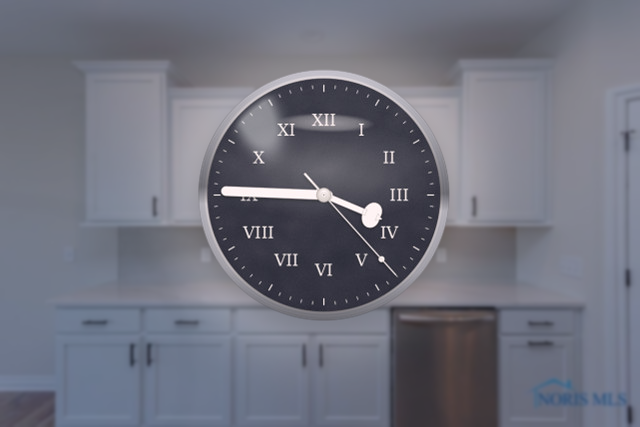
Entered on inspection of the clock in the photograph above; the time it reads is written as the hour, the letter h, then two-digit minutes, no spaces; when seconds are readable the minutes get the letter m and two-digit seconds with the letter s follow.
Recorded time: 3h45m23s
